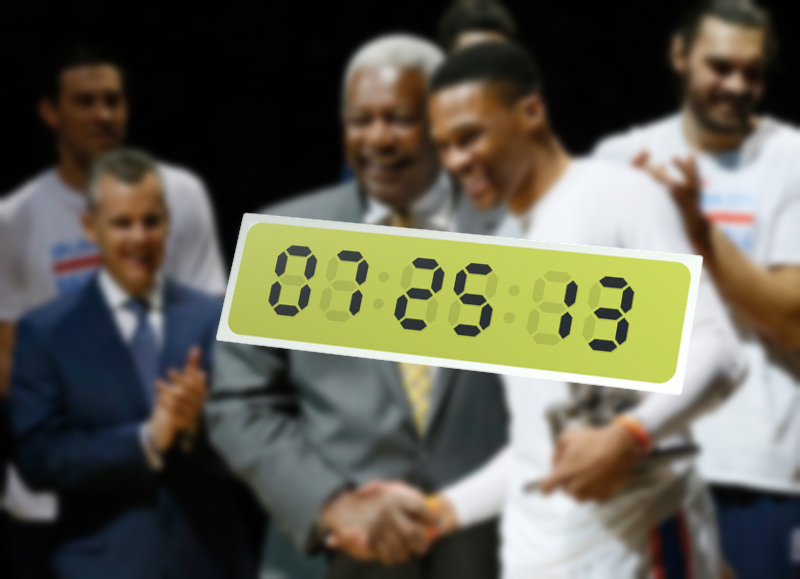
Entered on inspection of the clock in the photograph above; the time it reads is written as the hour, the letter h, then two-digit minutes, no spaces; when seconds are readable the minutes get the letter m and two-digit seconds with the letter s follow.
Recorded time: 7h25m13s
